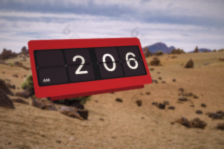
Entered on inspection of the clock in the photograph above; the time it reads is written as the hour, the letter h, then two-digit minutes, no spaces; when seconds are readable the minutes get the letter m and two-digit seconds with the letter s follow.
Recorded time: 2h06
